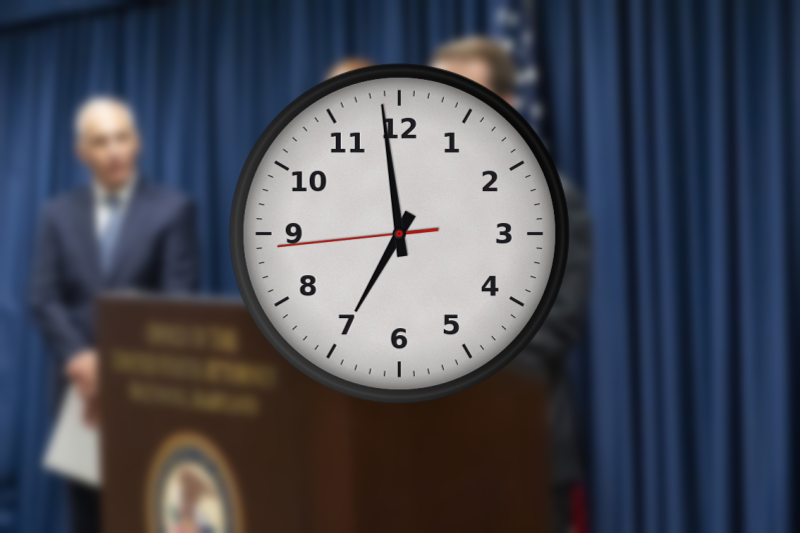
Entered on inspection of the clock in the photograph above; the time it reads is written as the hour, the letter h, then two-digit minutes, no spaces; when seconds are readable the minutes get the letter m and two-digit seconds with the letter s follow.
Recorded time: 6h58m44s
